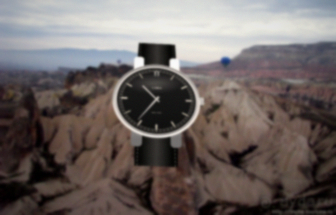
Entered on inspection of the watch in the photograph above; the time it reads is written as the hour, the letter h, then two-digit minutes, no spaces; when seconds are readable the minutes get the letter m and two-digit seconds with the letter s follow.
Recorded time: 10h36
